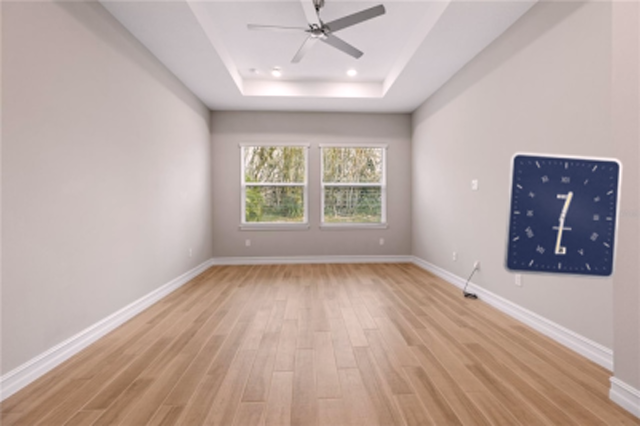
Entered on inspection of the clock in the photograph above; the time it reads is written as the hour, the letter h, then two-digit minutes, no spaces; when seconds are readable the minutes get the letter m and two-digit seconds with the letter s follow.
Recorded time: 12h31
